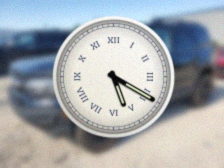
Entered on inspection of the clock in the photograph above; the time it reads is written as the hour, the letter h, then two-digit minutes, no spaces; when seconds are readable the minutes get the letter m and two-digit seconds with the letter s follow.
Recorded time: 5h20
